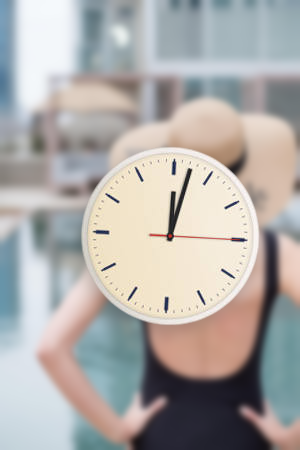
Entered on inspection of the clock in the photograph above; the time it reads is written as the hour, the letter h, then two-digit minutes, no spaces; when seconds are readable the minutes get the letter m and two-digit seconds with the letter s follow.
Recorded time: 12h02m15s
